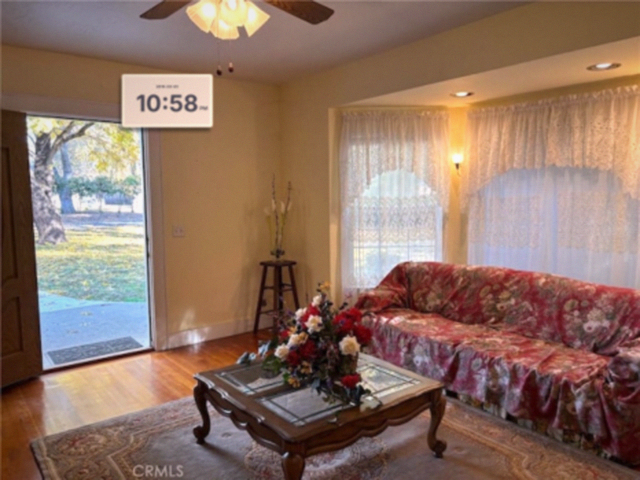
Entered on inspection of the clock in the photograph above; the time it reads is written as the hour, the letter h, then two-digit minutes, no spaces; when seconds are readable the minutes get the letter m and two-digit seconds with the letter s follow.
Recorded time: 10h58
